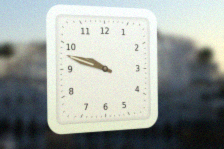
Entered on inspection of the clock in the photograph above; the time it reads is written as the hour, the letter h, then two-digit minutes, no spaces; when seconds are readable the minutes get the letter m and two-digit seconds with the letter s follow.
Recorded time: 9h48
